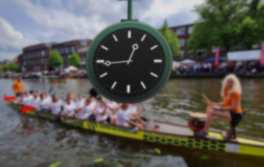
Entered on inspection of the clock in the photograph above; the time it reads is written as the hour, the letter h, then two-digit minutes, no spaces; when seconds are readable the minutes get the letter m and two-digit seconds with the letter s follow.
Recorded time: 12h44
